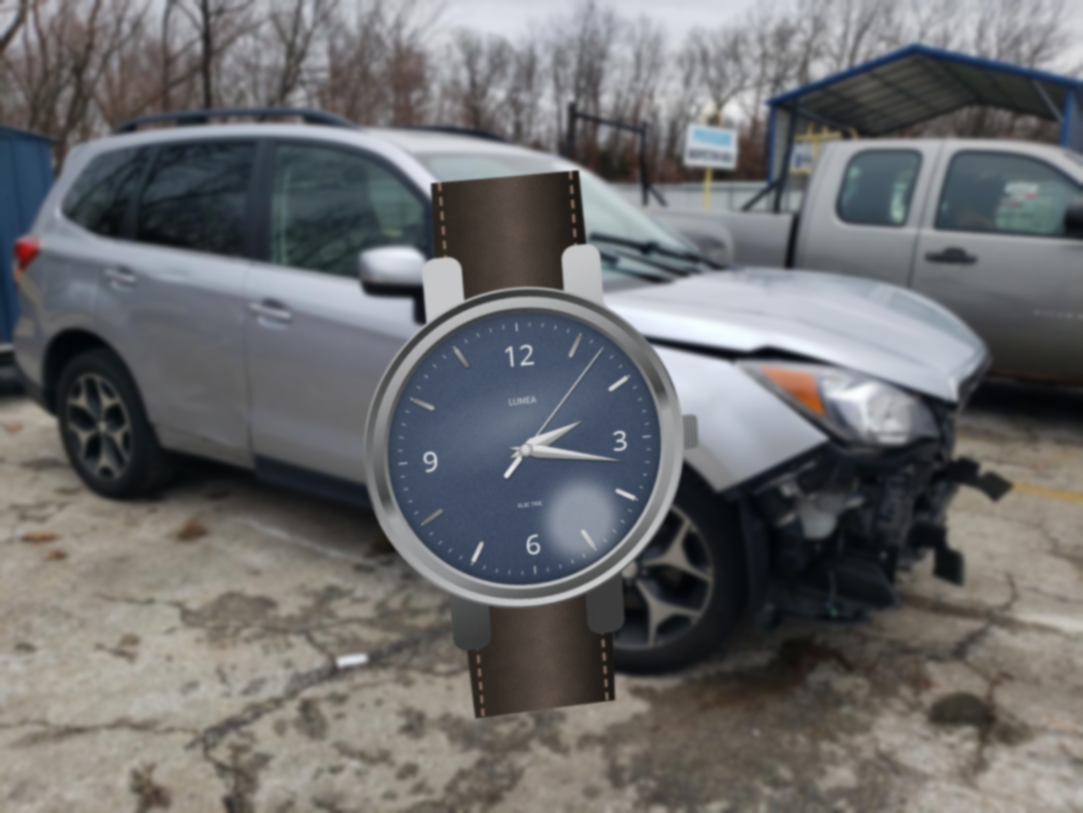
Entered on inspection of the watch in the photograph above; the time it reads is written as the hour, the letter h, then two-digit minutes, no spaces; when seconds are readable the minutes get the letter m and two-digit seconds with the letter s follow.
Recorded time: 2h17m07s
